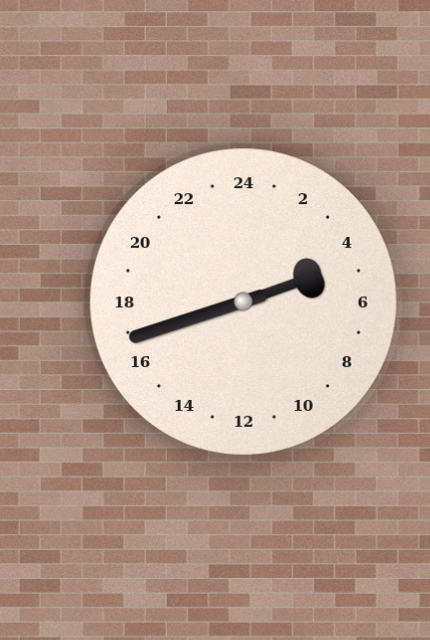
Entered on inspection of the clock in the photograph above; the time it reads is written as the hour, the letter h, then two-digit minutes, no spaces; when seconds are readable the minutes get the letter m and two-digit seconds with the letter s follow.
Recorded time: 4h42
